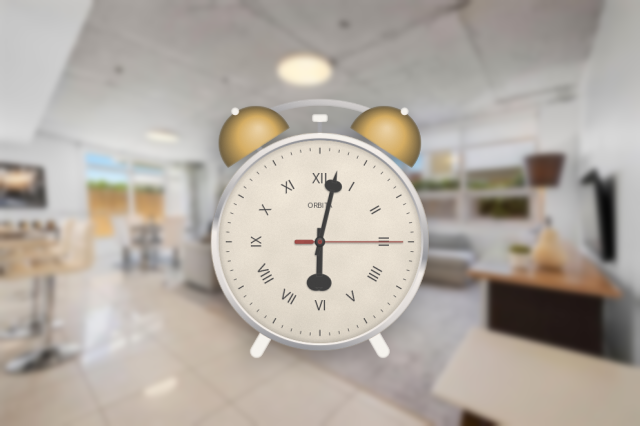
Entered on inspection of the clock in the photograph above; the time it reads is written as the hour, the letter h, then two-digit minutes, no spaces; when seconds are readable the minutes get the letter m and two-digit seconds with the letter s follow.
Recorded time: 6h02m15s
